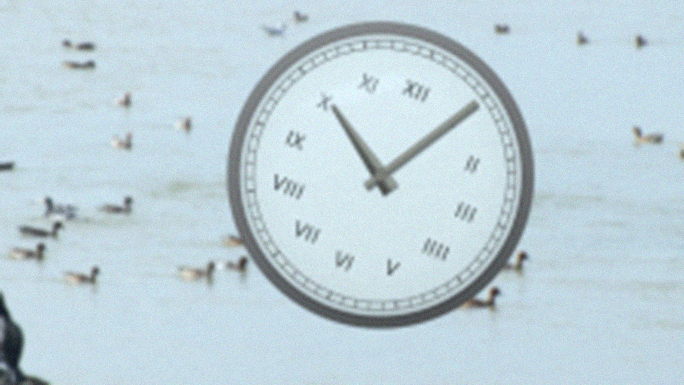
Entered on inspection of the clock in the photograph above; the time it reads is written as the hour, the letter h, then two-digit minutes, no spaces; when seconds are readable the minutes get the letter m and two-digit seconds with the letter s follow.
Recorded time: 10h05
